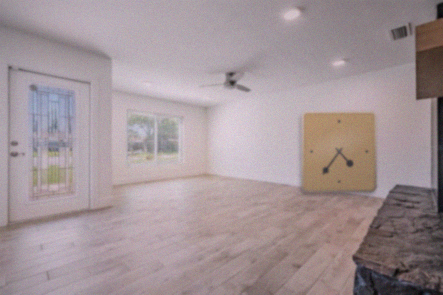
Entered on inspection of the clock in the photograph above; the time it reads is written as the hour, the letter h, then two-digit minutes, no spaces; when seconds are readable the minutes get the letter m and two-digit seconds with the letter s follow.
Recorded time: 4h36
